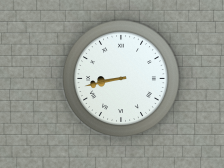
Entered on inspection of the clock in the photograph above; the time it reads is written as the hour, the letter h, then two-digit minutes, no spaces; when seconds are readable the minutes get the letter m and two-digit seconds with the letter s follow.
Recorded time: 8h43
